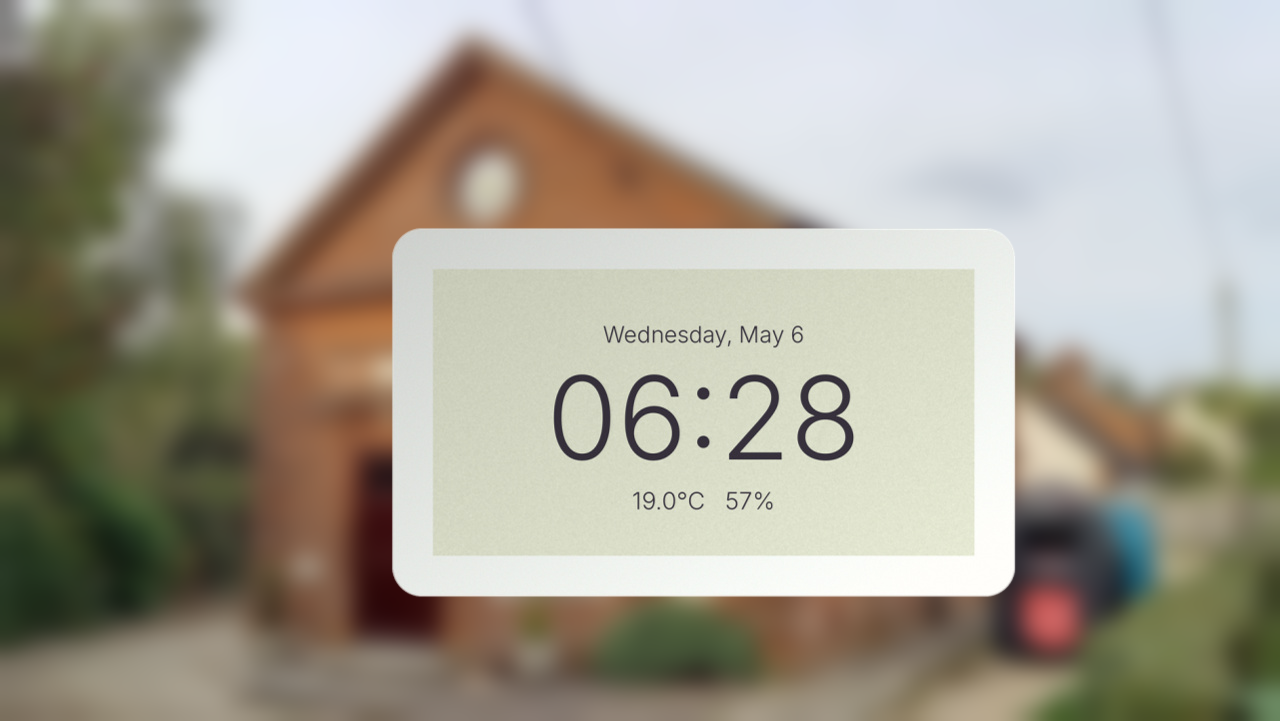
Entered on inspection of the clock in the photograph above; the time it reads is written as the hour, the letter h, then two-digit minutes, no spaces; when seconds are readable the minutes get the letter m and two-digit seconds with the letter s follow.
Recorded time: 6h28
